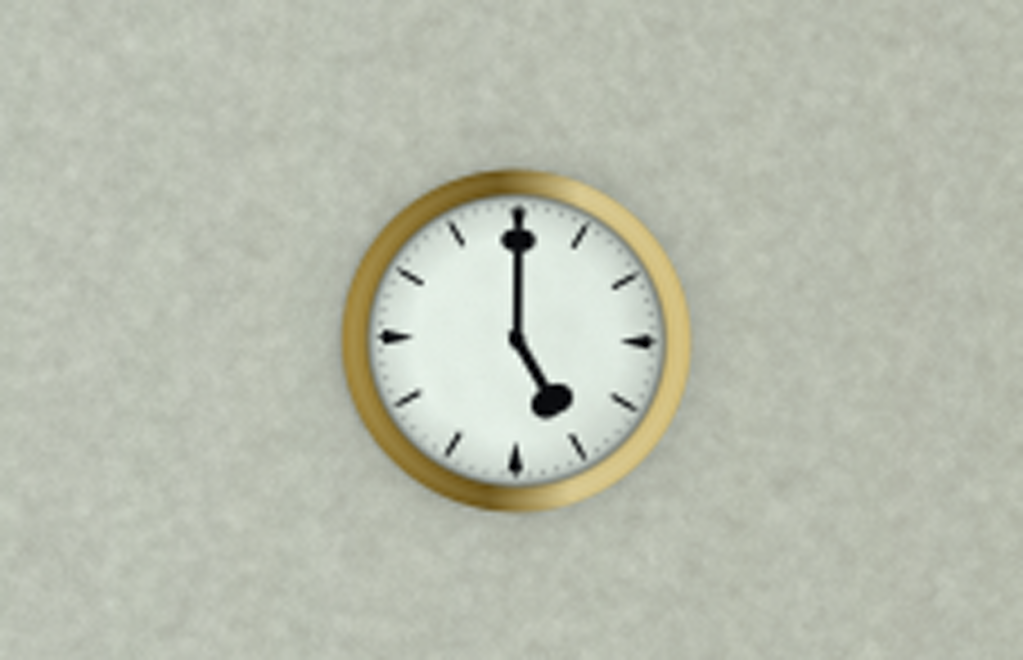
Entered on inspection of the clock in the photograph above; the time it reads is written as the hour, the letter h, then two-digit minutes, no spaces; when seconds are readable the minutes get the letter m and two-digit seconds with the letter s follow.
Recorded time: 5h00
